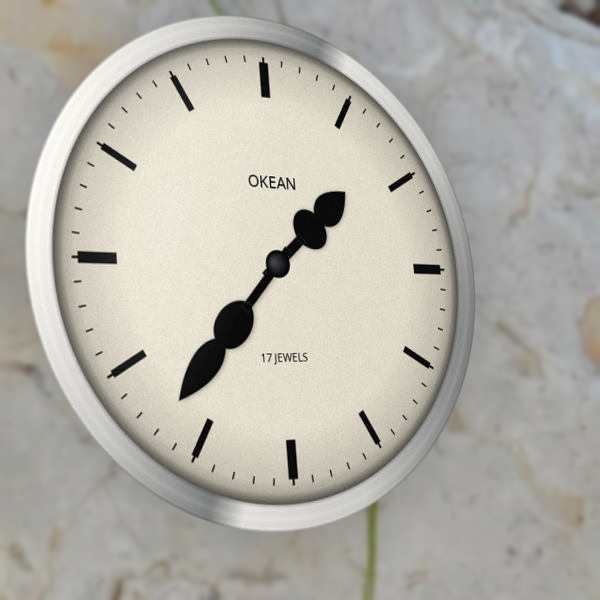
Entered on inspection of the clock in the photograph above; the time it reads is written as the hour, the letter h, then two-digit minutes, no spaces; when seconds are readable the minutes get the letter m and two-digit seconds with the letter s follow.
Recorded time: 1h37
